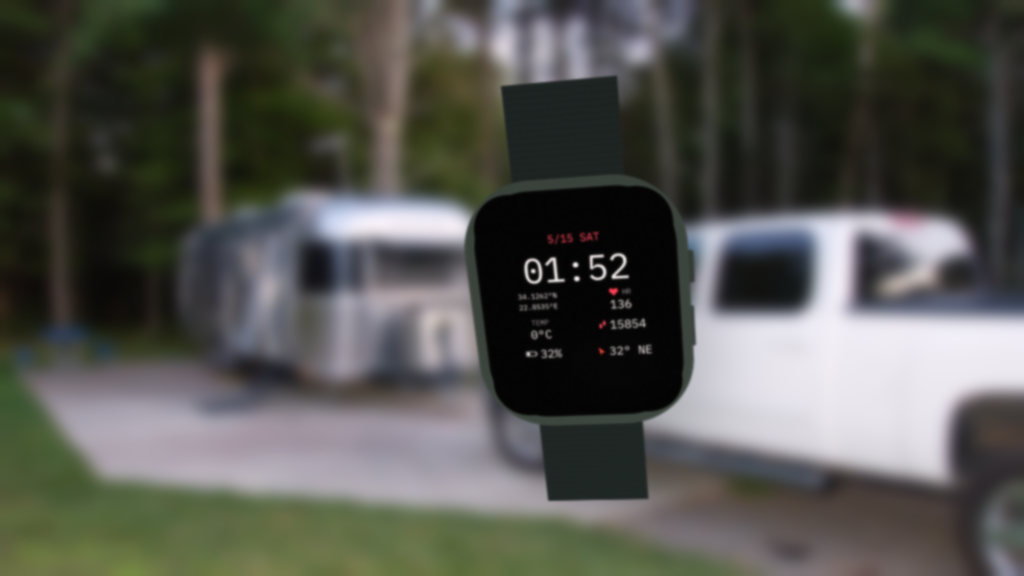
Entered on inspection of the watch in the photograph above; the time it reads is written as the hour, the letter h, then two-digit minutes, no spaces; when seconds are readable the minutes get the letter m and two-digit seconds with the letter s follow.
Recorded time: 1h52
